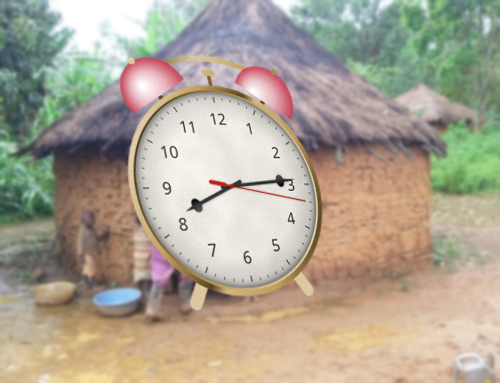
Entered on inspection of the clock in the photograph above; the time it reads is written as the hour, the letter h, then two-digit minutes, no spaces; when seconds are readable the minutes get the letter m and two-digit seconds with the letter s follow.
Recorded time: 8h14m17s
